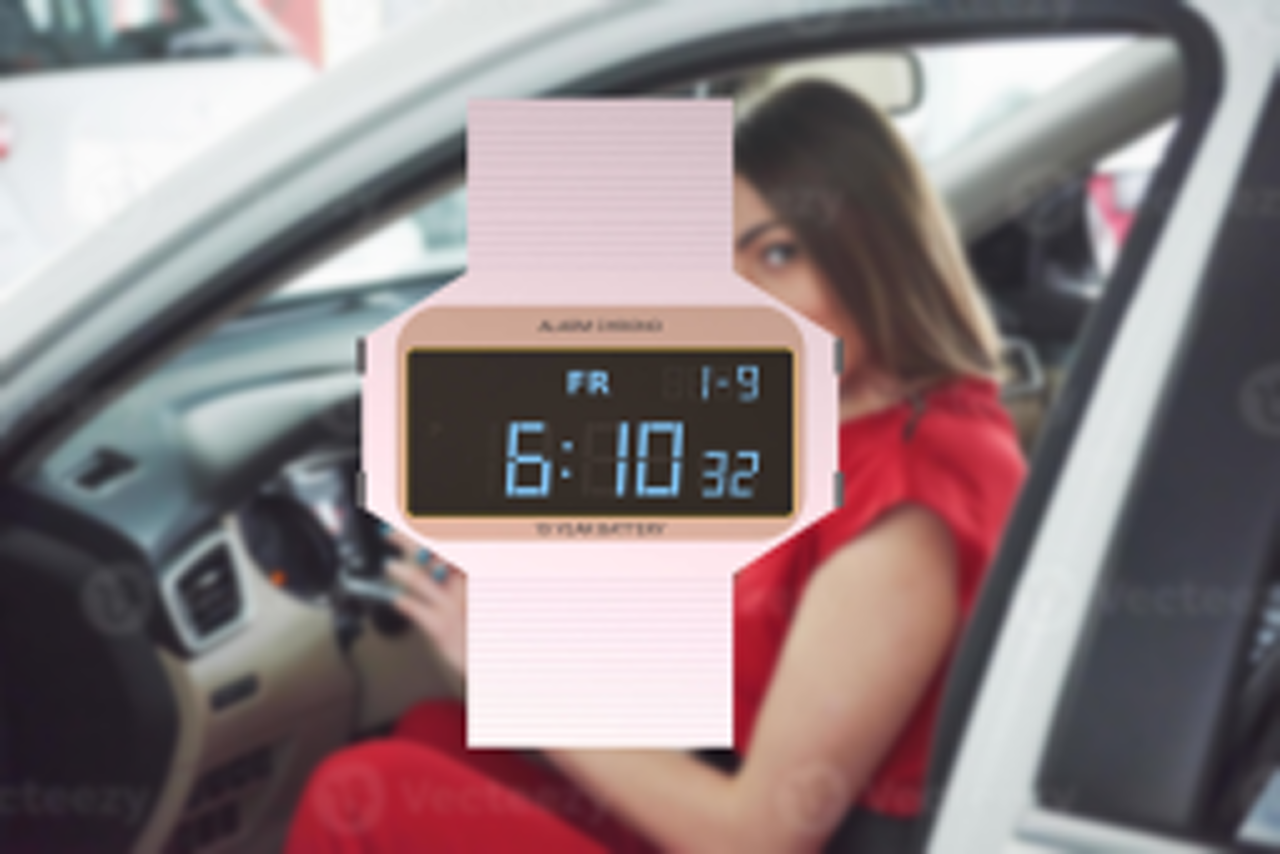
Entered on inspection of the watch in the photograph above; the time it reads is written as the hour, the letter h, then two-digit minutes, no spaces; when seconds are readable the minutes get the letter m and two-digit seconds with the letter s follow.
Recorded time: 6h10m32s
